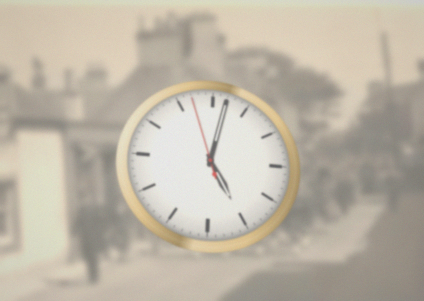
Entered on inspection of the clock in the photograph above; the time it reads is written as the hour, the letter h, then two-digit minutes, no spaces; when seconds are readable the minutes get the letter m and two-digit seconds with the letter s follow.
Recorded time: 5h01m57s
